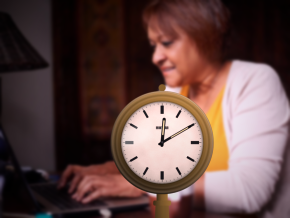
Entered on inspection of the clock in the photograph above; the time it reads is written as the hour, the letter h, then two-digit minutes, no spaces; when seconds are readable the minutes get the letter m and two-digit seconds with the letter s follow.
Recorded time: 12h10
